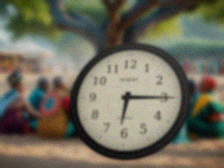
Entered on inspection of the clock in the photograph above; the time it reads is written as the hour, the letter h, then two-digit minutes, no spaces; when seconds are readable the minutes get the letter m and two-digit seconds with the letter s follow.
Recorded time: 6h15
